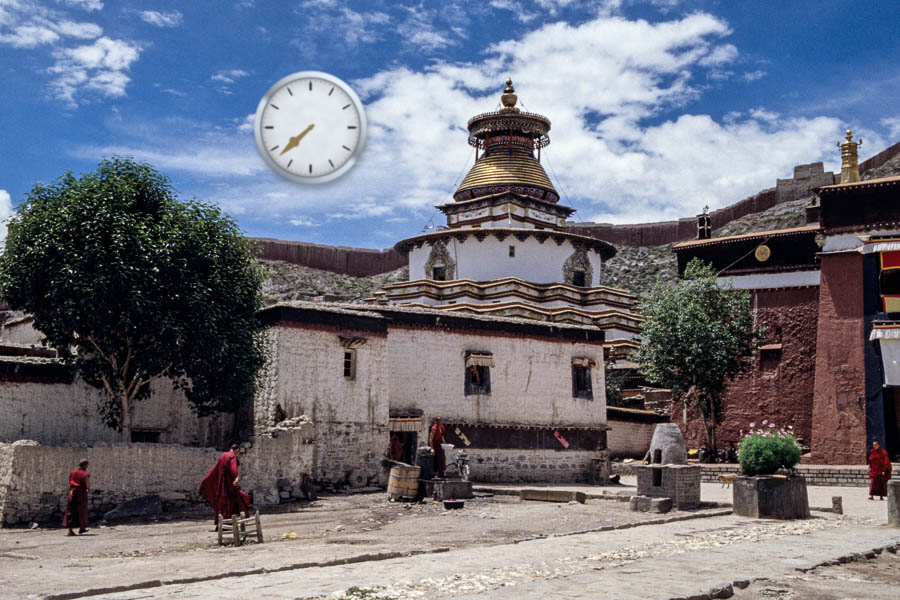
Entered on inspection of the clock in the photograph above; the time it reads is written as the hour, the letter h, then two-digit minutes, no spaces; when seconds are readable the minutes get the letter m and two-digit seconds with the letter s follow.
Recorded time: 7h38
